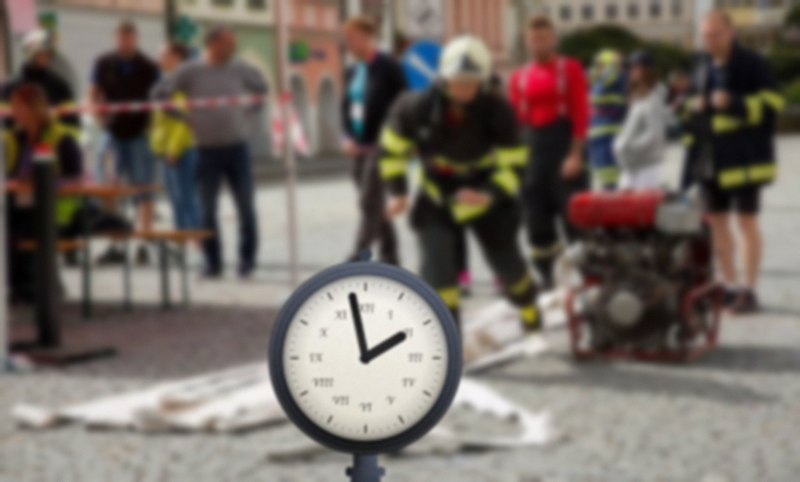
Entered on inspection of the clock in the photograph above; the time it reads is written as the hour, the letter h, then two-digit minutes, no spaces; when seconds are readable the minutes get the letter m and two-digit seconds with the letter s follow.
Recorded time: 1h58
